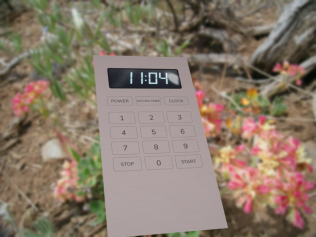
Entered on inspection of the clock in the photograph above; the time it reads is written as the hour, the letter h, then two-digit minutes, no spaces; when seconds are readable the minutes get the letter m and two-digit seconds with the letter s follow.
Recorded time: 11h04
